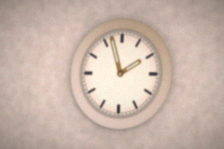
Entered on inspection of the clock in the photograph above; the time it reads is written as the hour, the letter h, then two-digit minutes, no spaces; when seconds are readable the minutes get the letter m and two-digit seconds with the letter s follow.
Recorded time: 1h57
